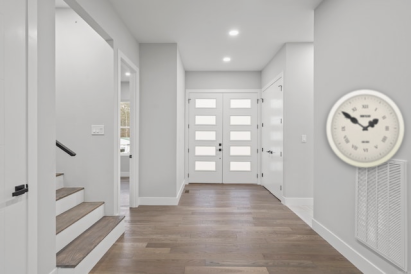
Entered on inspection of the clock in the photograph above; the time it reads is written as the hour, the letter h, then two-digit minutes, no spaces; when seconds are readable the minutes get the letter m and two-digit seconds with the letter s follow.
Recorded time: 1h51
